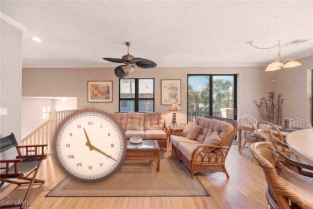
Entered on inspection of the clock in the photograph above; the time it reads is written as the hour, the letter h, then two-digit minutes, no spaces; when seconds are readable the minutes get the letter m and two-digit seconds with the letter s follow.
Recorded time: 11h20
